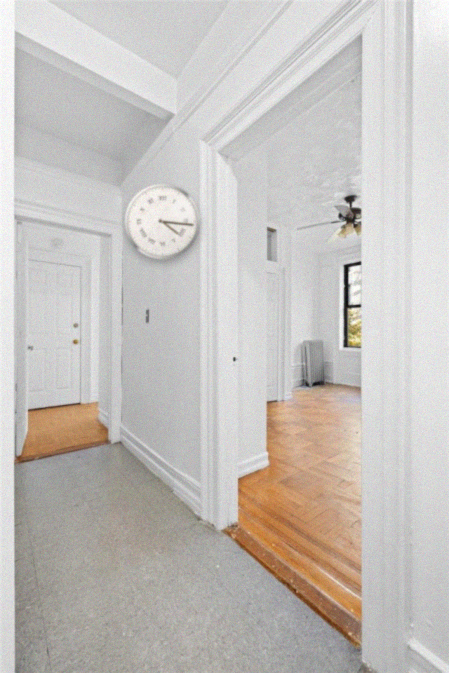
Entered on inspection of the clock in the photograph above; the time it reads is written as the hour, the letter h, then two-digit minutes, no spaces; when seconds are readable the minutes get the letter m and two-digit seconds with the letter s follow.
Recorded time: 4h16
